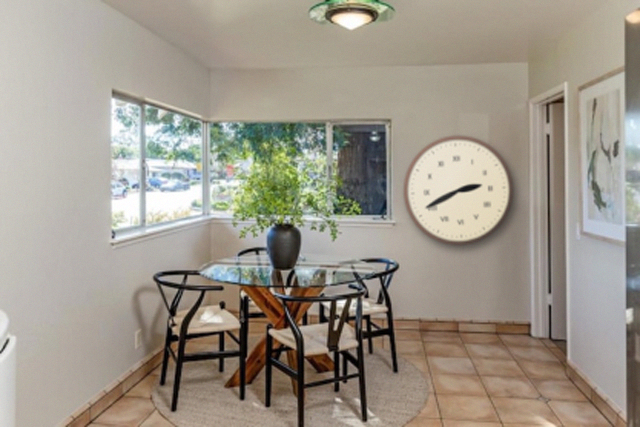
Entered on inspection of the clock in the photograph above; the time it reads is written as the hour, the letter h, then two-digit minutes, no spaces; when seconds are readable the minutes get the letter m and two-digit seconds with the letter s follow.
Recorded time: 2h41
